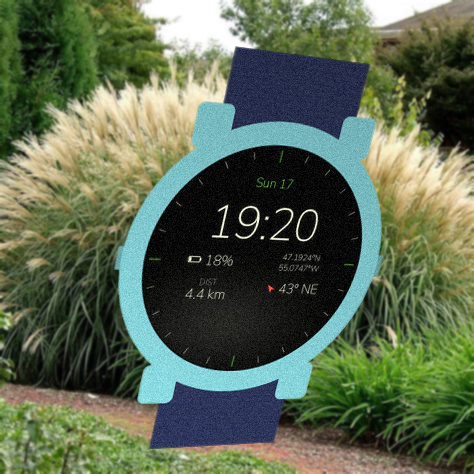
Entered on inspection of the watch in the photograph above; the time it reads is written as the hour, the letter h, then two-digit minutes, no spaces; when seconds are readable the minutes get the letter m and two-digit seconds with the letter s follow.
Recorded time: 19h20
